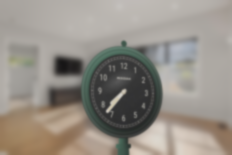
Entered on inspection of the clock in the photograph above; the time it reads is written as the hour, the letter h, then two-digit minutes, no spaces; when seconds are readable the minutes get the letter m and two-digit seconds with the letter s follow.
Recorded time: 7h37
